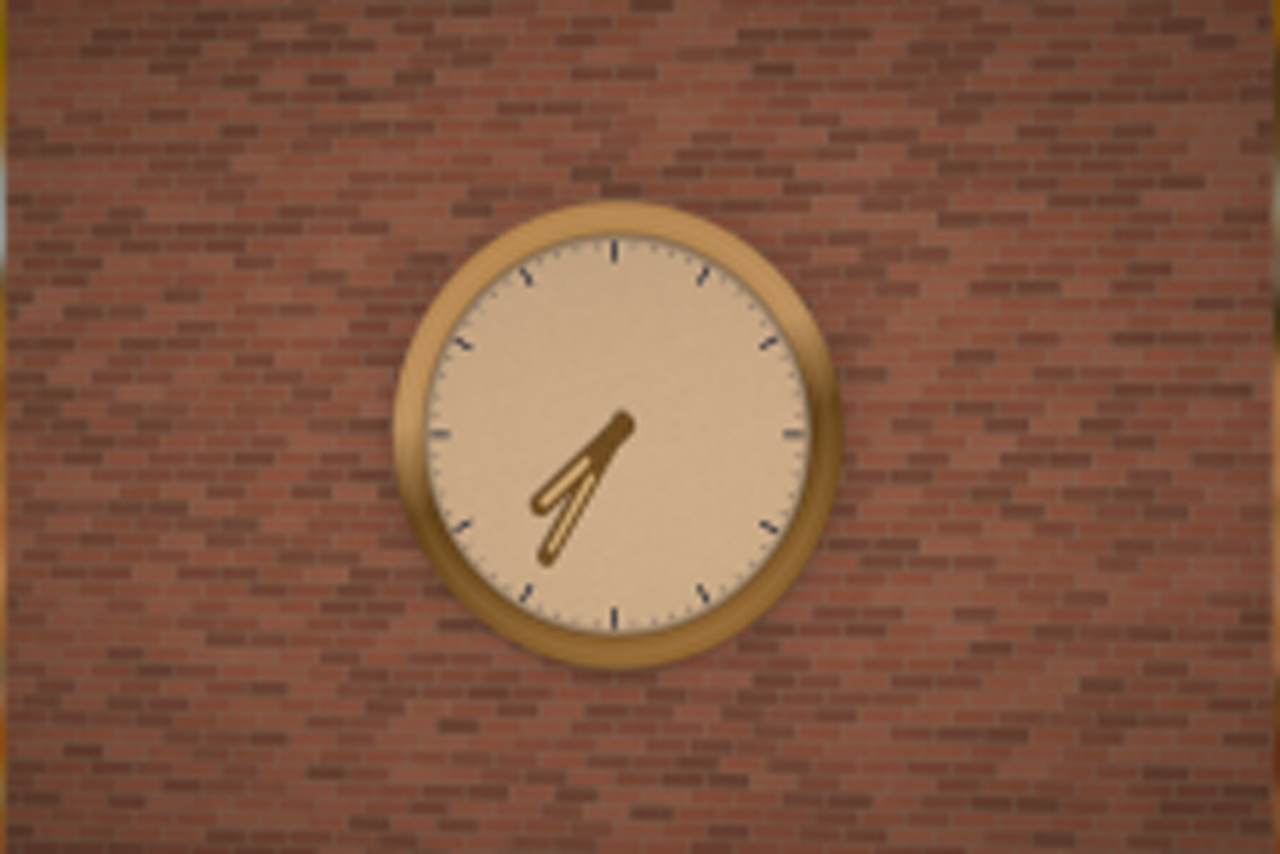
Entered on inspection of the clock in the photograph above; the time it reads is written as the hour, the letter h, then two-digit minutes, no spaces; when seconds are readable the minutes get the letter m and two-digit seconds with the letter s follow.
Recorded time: 7h35
